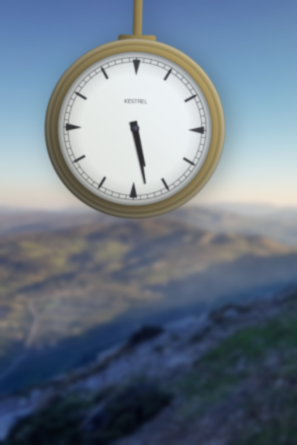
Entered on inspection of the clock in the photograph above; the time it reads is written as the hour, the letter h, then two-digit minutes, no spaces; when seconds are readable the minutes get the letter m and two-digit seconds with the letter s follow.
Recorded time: 5h28
